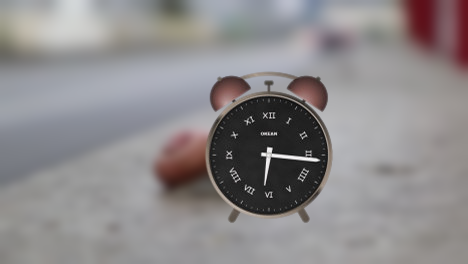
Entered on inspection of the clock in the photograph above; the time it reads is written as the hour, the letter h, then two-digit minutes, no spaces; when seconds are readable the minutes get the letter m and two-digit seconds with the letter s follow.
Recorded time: 6h16
